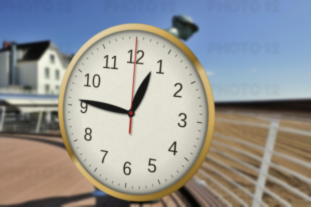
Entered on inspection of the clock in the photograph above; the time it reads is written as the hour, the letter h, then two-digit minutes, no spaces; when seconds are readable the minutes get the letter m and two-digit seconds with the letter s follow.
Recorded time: 12h46m00s
